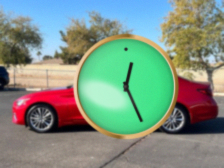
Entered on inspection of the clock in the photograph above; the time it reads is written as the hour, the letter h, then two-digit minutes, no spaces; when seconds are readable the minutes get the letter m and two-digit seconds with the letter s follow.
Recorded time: 12h26
